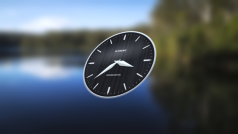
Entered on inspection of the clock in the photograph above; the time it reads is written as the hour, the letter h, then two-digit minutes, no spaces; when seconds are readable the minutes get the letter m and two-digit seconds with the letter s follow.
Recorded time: 3h38
